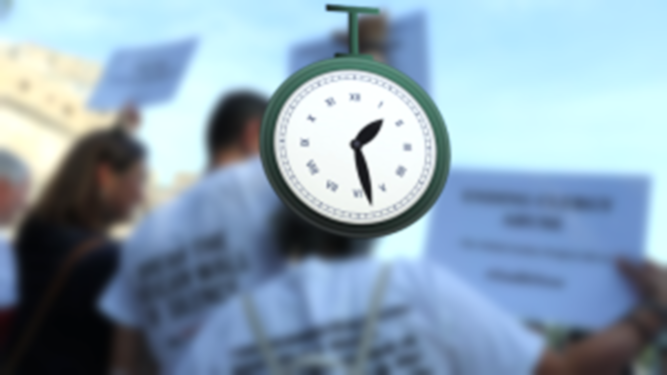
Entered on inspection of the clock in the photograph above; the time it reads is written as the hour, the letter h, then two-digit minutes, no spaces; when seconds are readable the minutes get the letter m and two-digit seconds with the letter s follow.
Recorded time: 1h28
